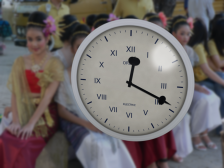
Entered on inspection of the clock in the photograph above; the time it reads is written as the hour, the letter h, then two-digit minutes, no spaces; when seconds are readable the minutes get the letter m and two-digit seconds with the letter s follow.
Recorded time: 12h19
